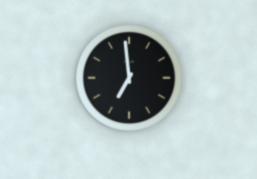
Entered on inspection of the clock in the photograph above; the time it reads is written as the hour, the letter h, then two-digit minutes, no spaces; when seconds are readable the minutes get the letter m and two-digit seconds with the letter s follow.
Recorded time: 6h59
